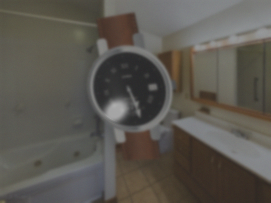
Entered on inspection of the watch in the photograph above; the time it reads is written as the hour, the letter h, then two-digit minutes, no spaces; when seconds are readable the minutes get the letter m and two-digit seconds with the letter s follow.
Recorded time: 5h28
